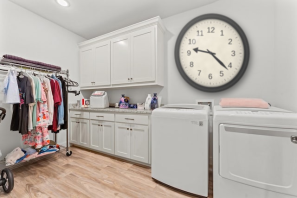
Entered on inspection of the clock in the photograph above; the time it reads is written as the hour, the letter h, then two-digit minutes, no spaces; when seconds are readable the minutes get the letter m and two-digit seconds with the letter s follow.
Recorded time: 9h22
